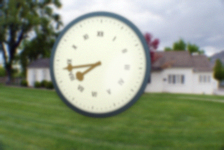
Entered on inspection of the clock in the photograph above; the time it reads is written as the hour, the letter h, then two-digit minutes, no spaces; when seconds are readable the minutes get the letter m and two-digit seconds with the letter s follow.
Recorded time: 7h43
